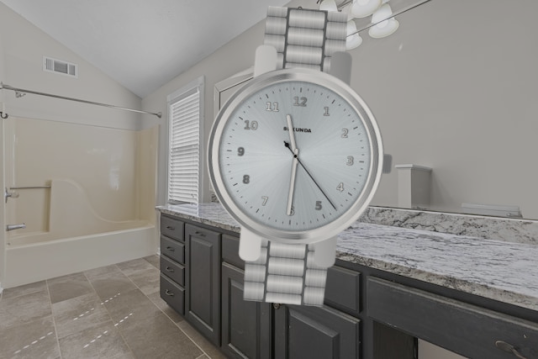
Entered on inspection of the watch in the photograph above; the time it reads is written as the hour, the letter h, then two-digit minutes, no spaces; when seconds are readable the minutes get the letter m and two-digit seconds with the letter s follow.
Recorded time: 11h30m23s
